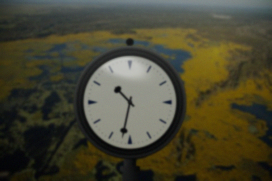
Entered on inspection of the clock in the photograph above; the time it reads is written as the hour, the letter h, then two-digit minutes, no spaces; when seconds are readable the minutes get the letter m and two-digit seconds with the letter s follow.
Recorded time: 10h32
